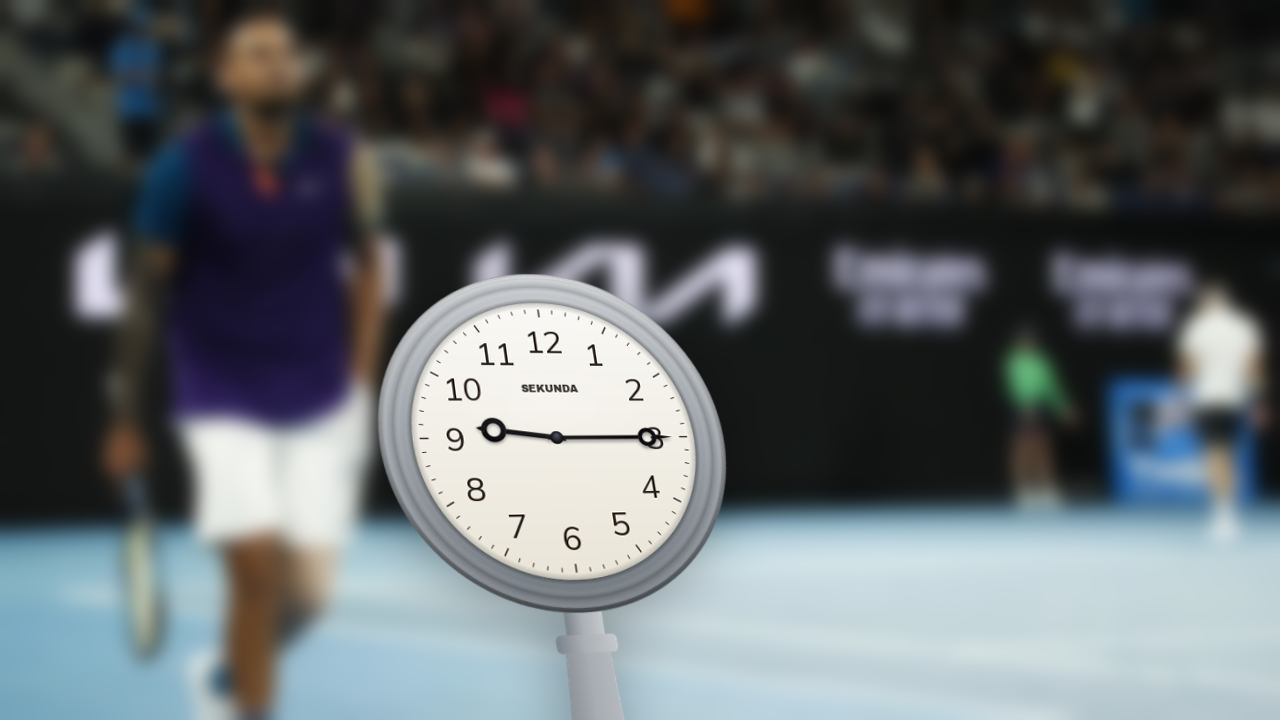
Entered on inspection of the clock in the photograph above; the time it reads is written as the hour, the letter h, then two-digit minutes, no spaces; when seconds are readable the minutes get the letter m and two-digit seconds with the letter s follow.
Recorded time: 9h15
